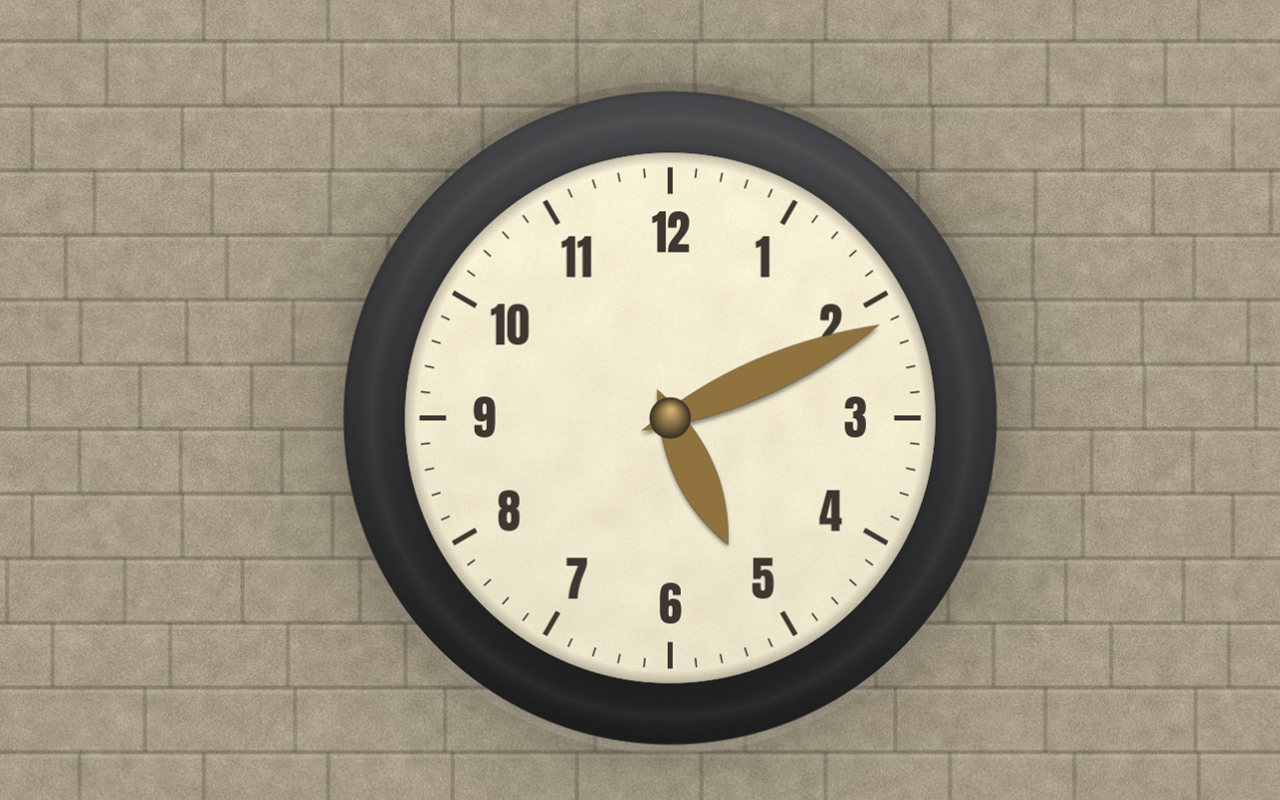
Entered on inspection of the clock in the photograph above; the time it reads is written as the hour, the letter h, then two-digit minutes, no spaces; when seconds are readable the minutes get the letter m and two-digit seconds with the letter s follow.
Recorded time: 5h11
